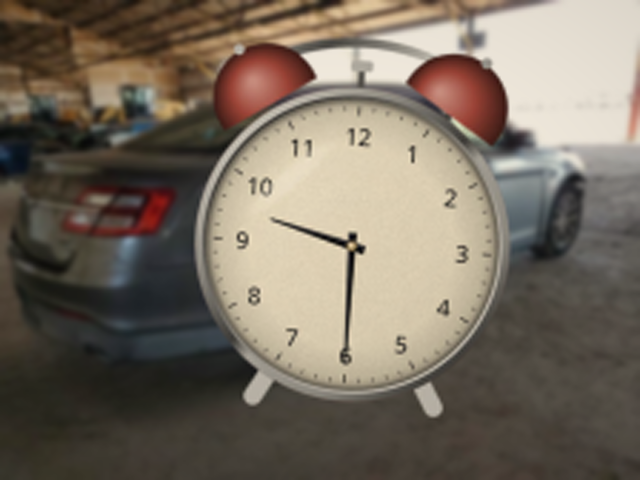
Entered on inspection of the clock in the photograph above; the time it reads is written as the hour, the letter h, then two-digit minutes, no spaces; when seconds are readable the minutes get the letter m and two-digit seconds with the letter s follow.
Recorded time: 9h30
